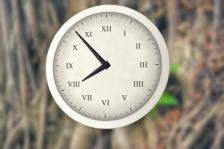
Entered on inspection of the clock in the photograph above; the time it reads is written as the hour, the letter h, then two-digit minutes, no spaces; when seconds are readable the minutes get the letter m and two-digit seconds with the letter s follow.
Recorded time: 7h53
